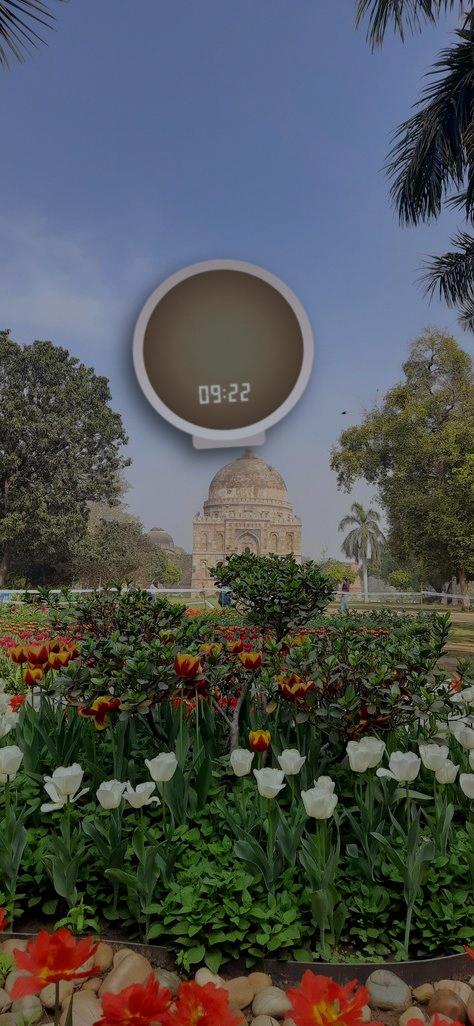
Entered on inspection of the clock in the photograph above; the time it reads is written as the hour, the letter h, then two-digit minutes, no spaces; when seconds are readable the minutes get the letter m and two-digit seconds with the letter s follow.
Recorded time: 9h22
